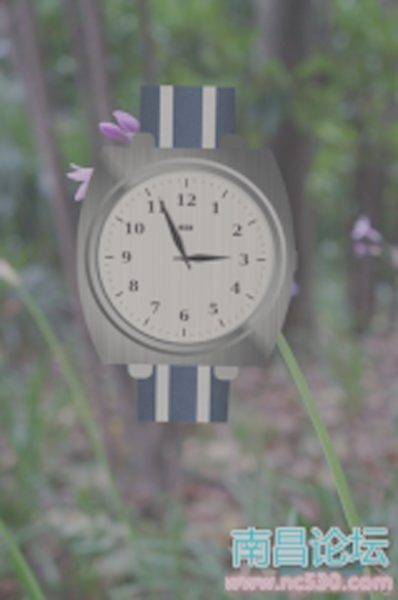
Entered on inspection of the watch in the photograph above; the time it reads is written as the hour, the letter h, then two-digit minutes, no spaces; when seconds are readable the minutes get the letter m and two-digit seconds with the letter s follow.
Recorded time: 2h56
